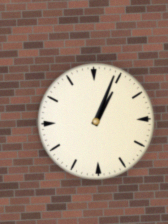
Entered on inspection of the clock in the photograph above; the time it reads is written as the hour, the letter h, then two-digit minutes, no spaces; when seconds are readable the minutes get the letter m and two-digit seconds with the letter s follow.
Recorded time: 1h04
